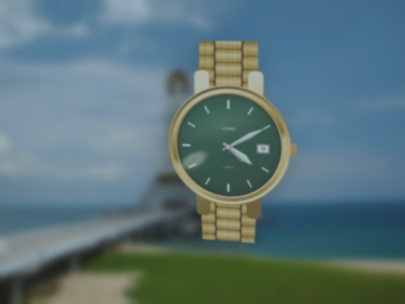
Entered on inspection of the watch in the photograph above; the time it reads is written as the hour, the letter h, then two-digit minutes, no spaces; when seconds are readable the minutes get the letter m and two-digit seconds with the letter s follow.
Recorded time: 4h10
